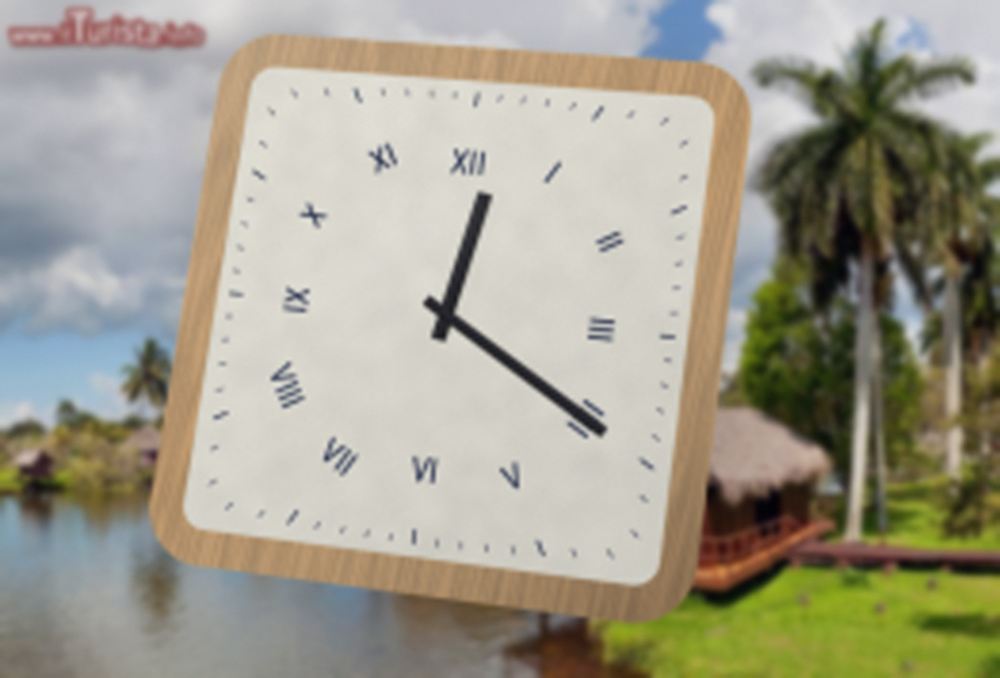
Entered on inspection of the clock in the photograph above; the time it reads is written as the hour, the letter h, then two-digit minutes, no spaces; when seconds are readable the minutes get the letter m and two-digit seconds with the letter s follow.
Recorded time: 12h20
